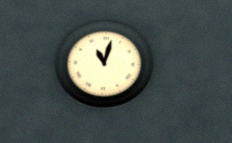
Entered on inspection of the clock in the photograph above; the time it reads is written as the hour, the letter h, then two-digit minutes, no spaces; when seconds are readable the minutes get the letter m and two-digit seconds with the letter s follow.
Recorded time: 11h02
